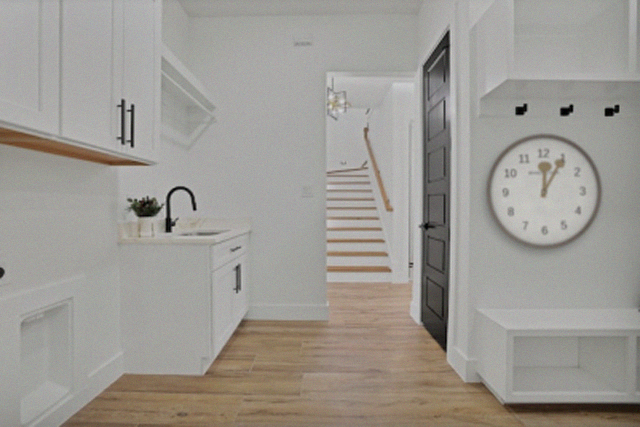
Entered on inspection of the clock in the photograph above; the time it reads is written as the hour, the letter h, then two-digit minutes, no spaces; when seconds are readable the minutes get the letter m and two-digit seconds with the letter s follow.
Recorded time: 12h05
